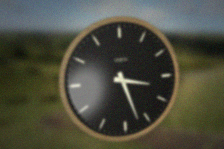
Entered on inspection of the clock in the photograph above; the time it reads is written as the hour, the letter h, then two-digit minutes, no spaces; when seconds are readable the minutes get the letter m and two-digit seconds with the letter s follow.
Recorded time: 3h27
